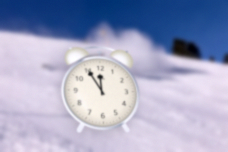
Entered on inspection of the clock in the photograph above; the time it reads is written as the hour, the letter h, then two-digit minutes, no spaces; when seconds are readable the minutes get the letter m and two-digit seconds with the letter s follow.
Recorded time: 11h55
